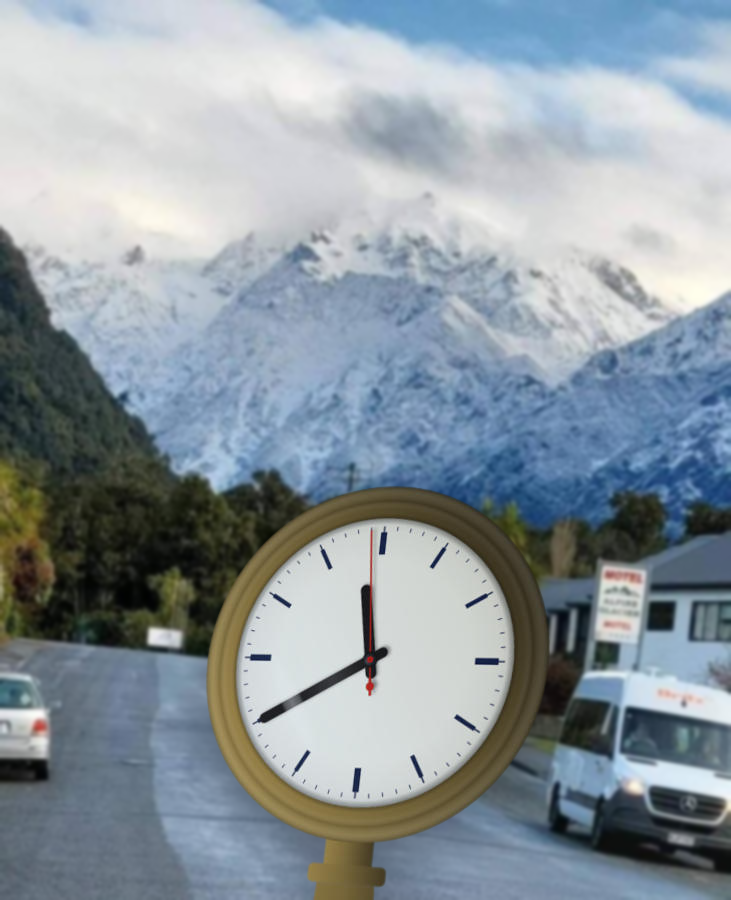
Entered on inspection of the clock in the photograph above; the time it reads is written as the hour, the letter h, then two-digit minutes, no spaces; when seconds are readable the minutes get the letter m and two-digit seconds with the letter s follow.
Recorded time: 11h39m59s
